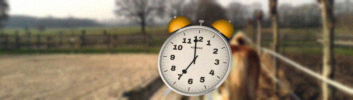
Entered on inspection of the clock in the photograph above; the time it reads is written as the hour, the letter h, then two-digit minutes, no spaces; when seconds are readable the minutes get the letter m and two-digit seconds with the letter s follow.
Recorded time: 6h59
